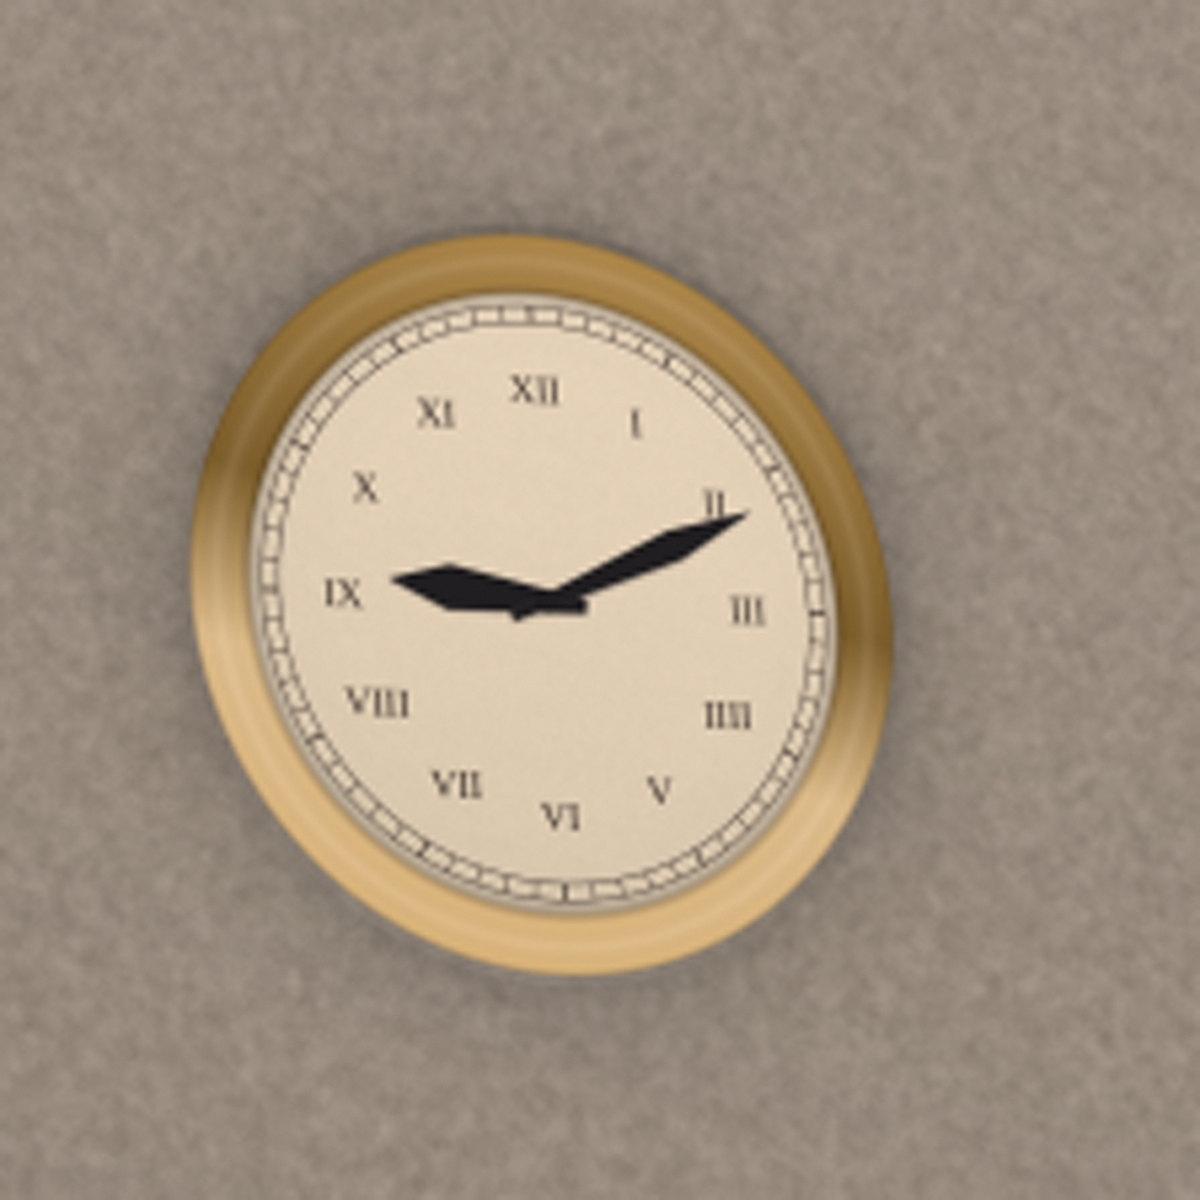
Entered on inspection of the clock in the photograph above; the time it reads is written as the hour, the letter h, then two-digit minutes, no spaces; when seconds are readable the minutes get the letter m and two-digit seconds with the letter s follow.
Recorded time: 9h11
